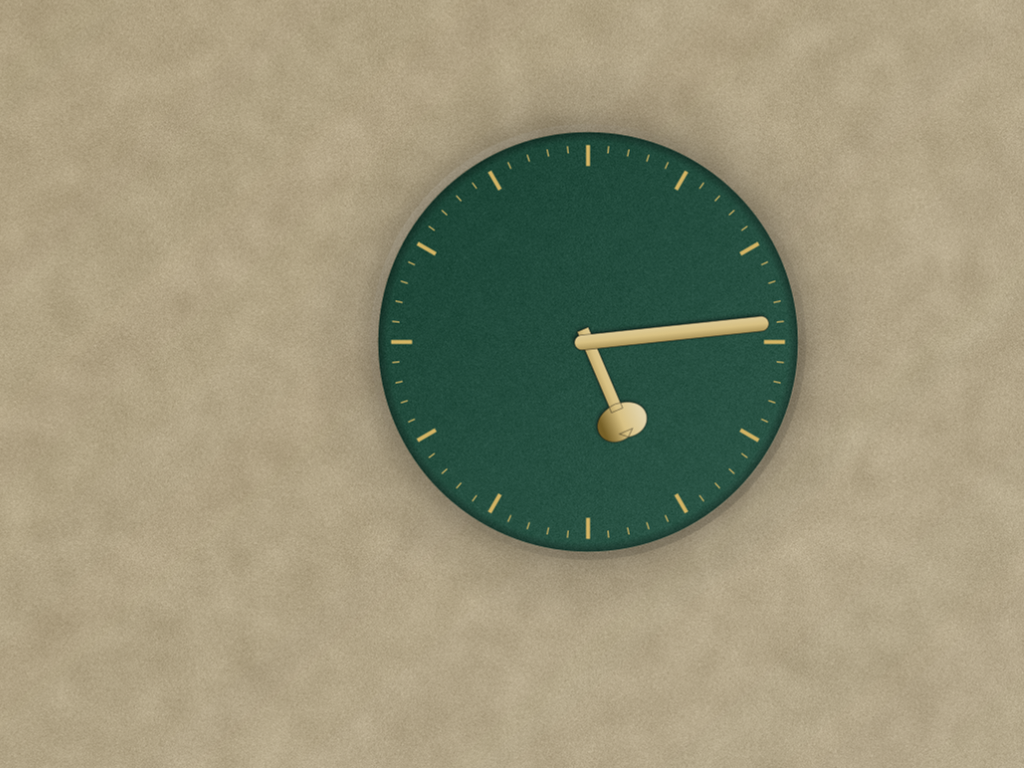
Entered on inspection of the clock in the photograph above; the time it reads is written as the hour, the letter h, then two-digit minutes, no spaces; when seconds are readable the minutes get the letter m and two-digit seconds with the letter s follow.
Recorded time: 5h14
